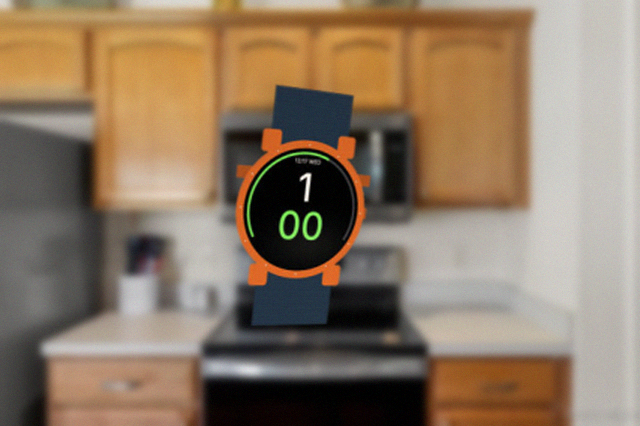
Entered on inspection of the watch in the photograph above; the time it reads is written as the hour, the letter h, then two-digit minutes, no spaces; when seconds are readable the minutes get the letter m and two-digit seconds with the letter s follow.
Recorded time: 1h00
